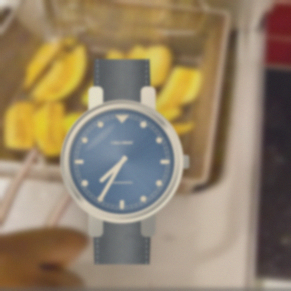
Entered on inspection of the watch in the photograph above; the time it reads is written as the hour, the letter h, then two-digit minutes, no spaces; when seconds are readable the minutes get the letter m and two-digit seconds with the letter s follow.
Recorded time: 7h35
